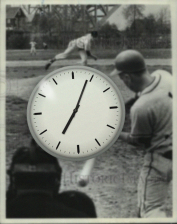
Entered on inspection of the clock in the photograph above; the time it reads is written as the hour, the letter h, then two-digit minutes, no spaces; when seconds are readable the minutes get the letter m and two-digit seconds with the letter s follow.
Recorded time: 7h04
